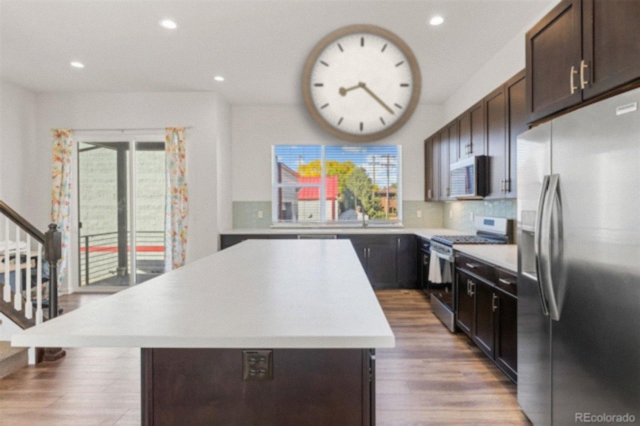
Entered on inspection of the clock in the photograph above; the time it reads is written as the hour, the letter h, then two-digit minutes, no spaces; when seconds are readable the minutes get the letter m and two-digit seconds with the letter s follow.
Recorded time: 8h22
